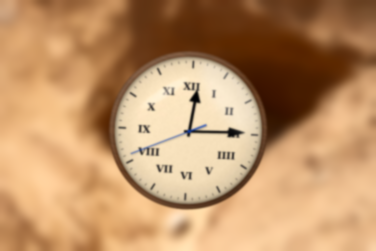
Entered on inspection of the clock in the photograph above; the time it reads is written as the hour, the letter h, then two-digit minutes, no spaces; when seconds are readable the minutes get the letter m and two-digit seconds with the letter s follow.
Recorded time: 12h14m41s
